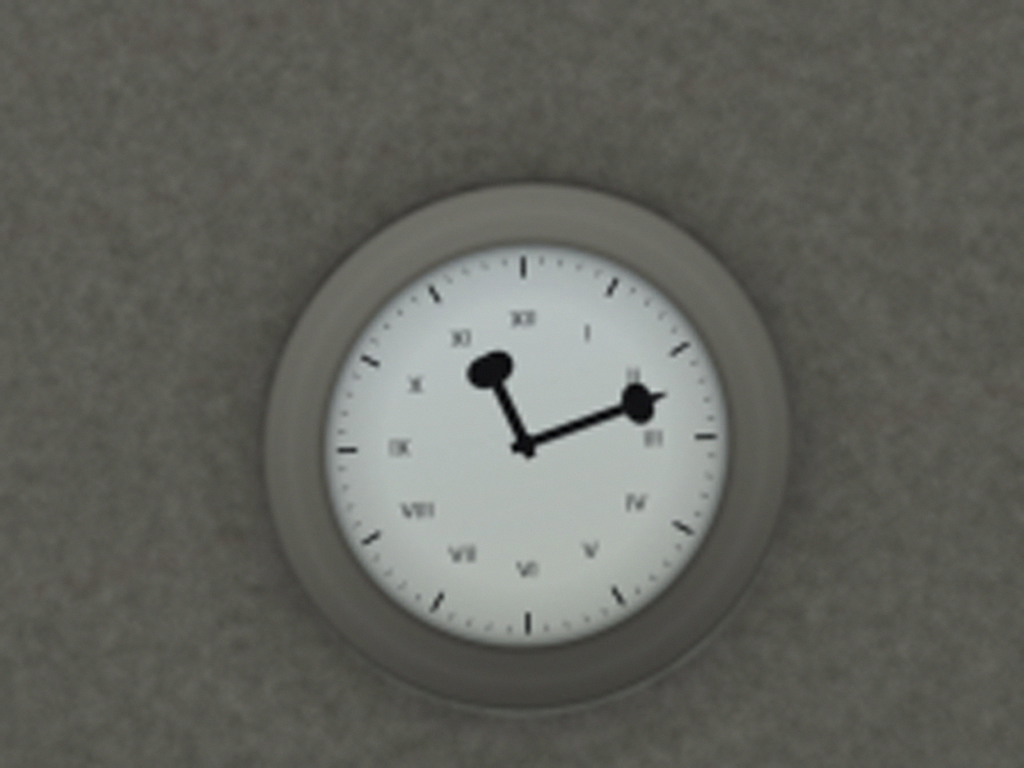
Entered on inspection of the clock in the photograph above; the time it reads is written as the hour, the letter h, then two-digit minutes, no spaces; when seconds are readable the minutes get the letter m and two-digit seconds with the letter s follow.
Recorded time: 11h12
